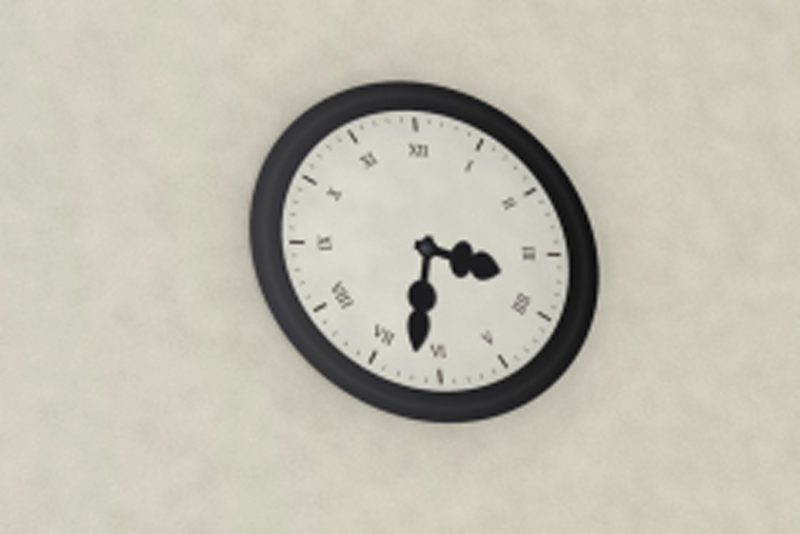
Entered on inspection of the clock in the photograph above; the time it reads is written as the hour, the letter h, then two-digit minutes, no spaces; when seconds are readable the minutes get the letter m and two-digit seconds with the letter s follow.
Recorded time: 3h32
